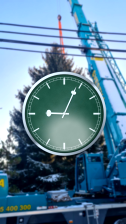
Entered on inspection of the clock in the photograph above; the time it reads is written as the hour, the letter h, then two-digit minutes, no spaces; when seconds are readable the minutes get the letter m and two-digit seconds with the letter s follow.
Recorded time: 9h04
